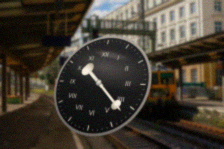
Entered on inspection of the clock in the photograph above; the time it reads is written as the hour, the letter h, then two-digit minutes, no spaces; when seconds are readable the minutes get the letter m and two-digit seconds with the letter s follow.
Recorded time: 10h22
